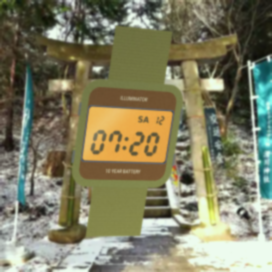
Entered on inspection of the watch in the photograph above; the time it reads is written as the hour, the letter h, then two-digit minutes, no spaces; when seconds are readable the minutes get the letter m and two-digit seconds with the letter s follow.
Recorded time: 7h20
